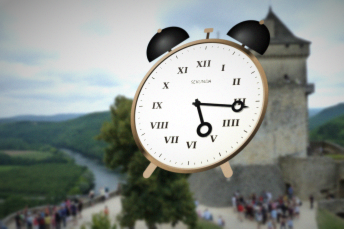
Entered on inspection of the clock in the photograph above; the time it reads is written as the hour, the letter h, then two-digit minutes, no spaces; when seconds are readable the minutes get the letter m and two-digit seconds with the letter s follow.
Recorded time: 5h16
